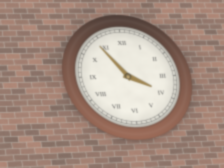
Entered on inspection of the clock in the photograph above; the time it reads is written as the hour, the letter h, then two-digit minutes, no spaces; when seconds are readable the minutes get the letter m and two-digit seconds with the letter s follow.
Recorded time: 3h54
